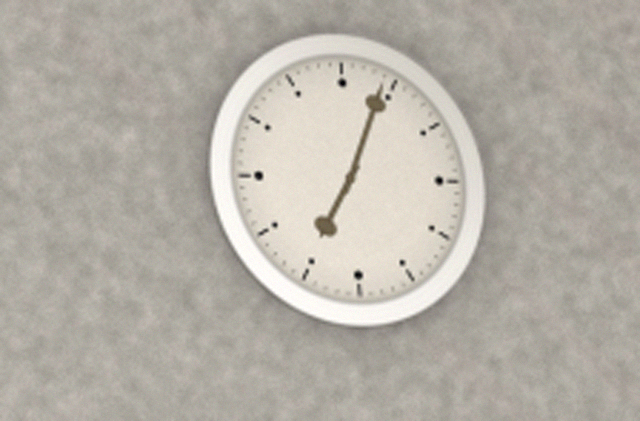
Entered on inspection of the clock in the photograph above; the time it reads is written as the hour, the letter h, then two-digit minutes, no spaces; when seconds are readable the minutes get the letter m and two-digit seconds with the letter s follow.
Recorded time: 7h04
